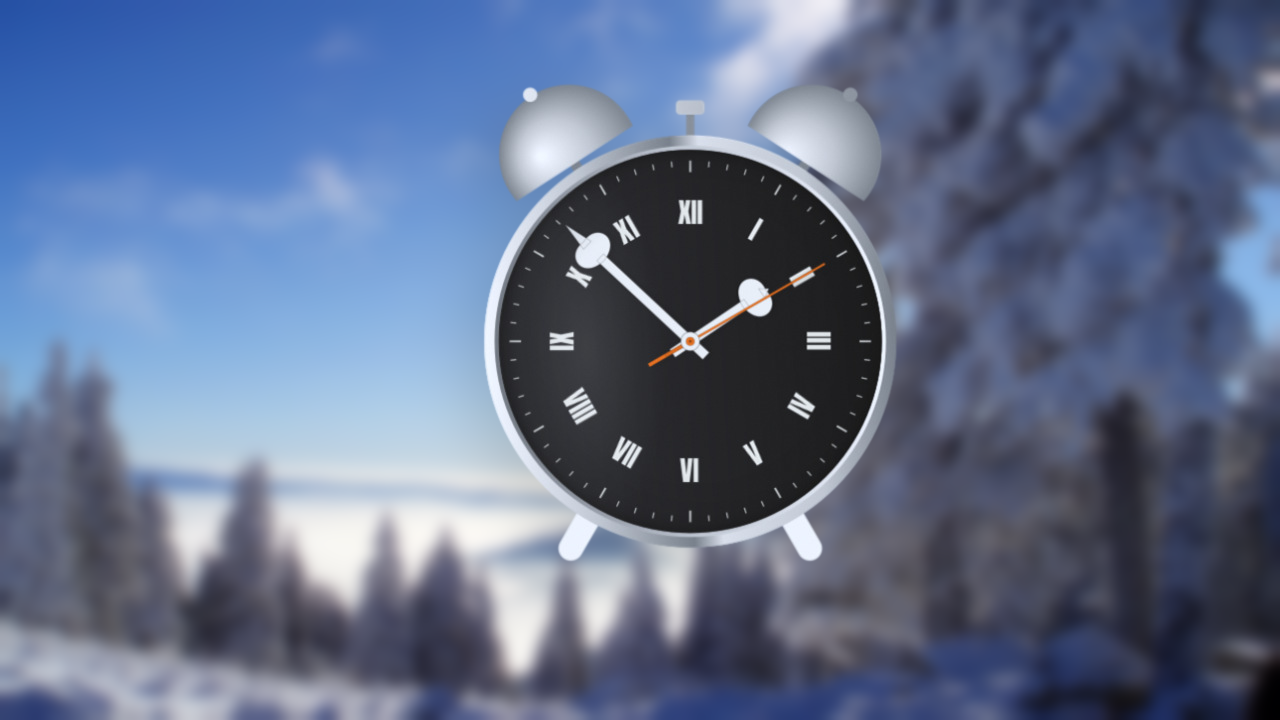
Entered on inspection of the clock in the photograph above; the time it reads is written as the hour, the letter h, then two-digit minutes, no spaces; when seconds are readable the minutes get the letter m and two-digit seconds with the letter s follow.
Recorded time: 1h52m10s
